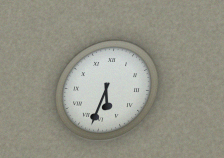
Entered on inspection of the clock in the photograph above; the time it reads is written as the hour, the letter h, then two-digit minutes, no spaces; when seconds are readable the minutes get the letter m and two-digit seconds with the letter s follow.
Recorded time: 5h32
